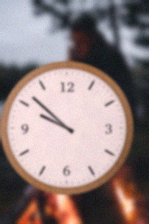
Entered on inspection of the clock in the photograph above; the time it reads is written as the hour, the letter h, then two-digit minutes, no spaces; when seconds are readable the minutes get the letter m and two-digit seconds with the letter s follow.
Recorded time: 9h52
